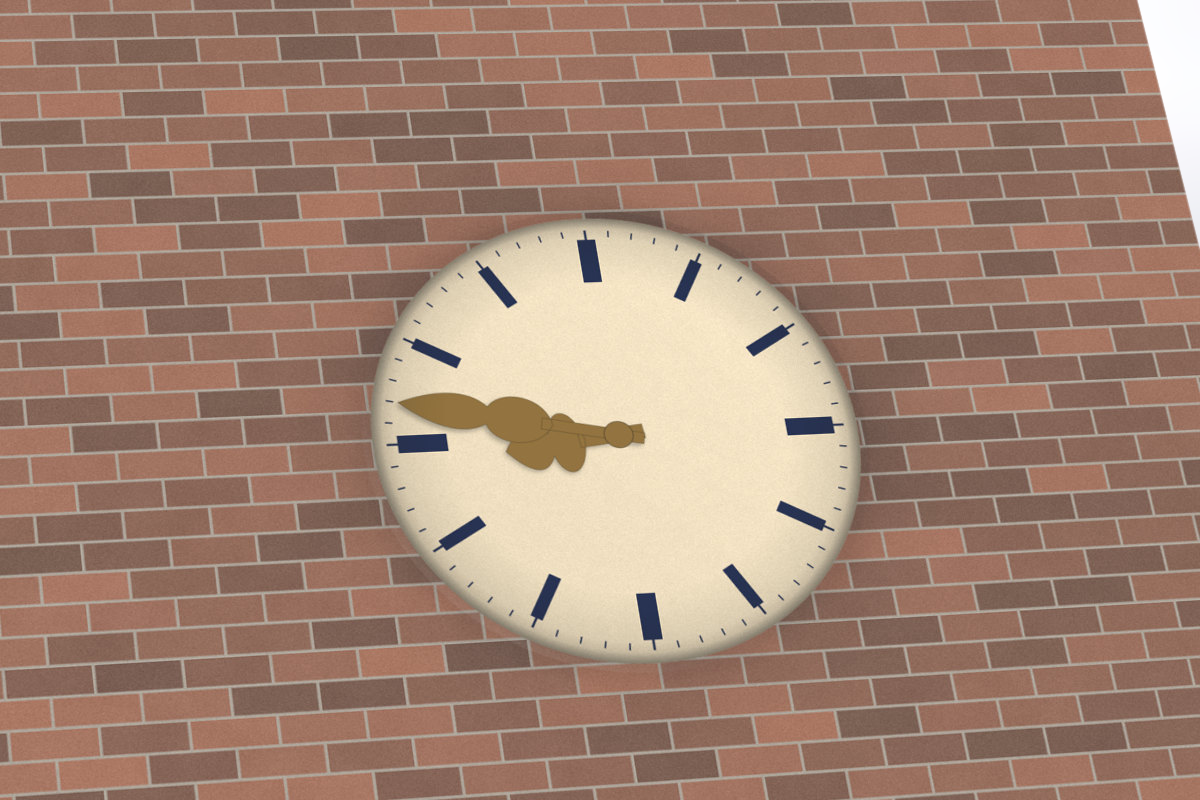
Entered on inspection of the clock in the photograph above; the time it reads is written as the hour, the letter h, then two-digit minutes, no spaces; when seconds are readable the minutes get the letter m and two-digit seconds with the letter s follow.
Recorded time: 8h47
